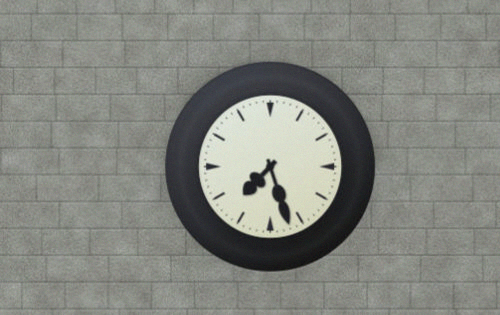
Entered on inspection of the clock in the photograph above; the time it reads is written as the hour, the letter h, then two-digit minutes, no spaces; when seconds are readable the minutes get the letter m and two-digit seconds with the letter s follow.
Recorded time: 7h27
